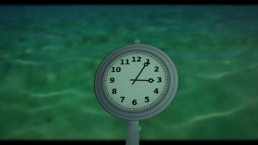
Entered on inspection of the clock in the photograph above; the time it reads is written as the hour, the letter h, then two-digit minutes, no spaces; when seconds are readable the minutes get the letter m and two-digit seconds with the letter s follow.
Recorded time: 3h05
